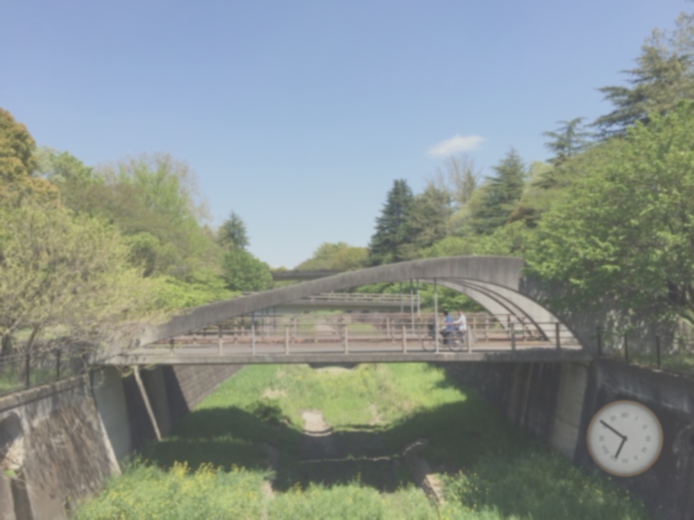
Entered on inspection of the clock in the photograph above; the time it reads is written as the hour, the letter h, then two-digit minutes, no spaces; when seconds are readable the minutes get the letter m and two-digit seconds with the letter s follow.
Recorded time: 6h51
